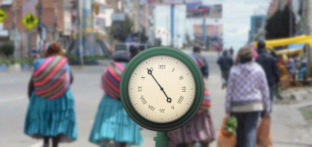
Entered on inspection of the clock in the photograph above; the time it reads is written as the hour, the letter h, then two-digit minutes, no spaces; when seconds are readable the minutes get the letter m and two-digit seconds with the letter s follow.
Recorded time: 4h54
